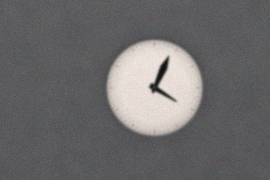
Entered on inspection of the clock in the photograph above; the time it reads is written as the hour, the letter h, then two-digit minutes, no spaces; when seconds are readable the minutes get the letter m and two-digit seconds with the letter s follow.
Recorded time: 4h04
